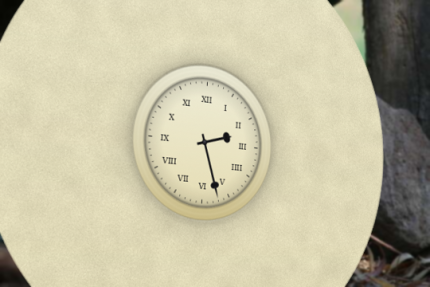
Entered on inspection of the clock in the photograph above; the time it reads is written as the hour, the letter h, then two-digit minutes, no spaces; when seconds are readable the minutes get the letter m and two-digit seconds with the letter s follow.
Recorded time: 2h27
